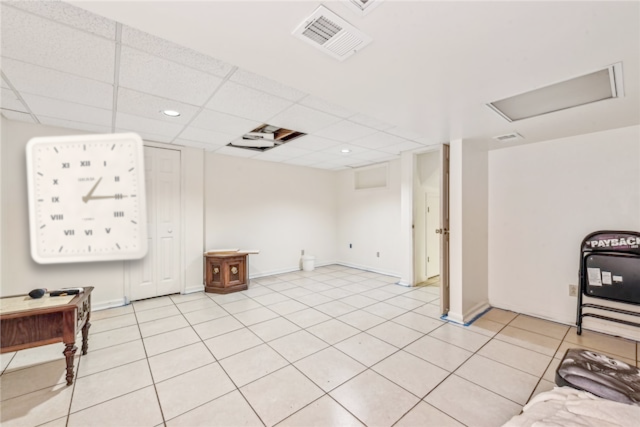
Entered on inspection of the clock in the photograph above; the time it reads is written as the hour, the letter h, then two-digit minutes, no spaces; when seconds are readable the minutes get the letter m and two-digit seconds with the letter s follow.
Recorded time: 1h15
